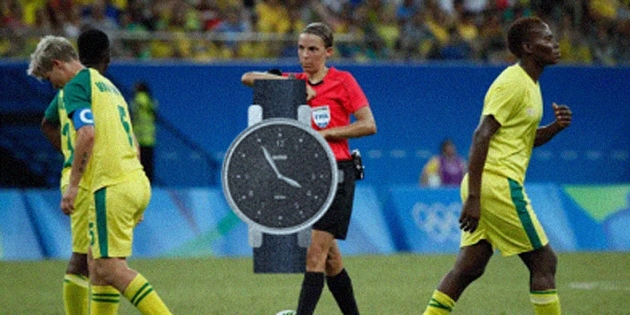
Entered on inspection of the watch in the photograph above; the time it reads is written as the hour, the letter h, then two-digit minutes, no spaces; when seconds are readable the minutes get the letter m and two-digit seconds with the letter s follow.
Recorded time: 3h55
